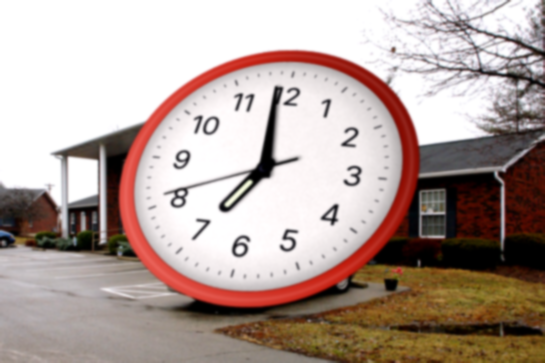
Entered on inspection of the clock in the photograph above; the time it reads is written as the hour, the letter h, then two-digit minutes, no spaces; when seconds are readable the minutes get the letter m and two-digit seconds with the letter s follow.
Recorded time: 6h58m41s
